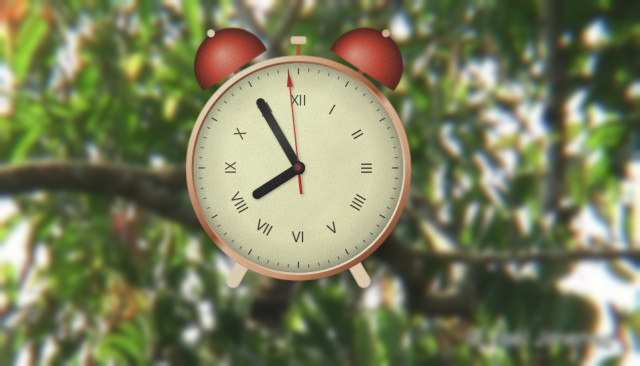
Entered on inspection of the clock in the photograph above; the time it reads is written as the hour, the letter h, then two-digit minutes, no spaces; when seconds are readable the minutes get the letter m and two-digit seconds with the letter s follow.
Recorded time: 7h54m59s
